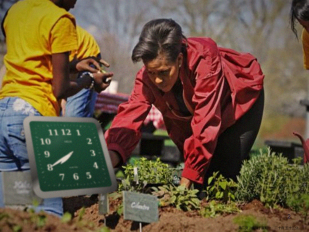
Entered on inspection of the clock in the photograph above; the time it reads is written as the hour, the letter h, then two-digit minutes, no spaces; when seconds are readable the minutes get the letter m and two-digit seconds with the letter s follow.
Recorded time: 7h40
